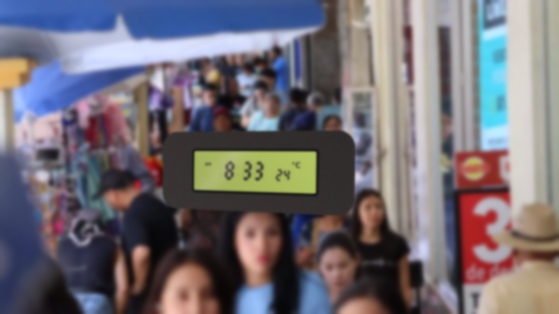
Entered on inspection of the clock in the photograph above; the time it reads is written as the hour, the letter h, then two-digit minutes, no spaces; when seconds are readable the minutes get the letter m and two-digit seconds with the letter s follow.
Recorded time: 8h33
